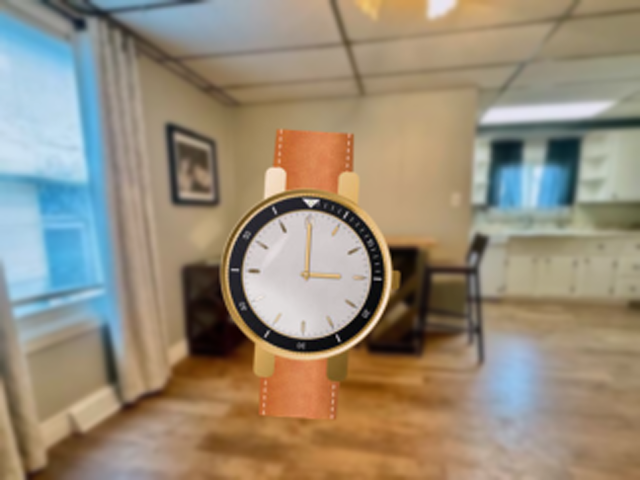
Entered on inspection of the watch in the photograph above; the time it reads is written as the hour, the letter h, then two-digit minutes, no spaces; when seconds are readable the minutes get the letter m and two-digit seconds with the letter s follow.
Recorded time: 3h00
